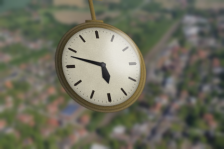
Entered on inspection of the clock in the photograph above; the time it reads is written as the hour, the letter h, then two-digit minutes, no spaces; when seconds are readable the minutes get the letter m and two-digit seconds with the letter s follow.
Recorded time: 5h48
